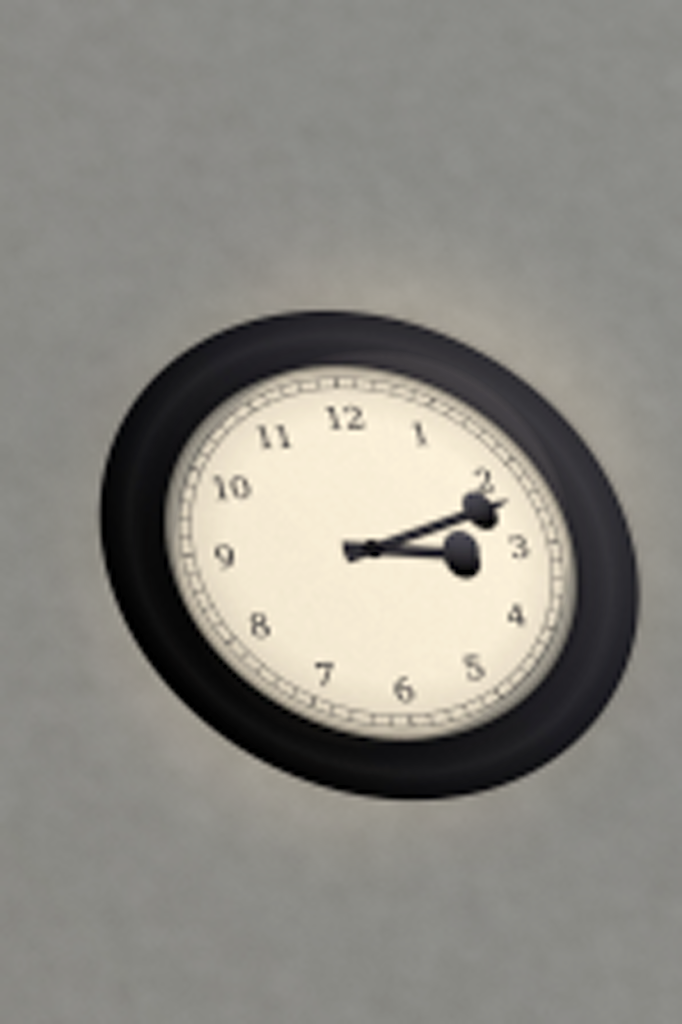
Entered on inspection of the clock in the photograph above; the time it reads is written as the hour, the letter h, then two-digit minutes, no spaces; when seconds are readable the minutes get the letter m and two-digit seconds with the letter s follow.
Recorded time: 3h12
